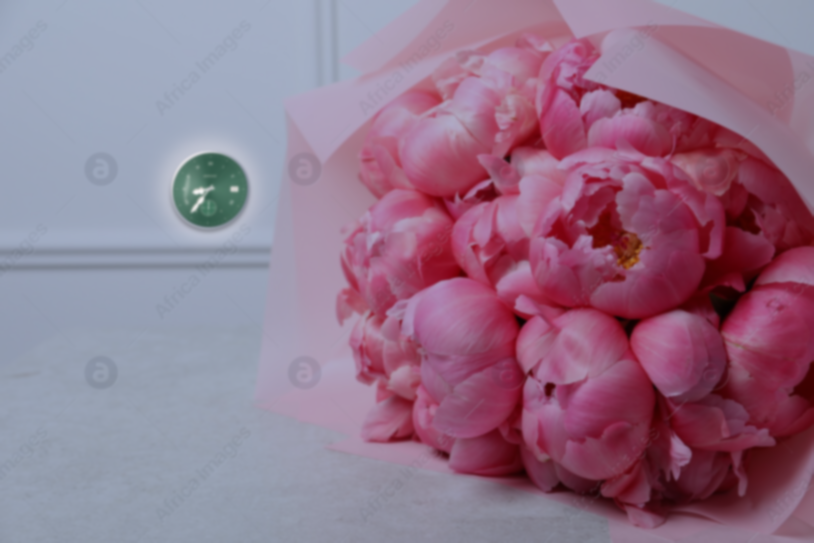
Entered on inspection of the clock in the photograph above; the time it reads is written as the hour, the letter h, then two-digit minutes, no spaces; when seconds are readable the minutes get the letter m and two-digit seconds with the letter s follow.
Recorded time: 8h36
